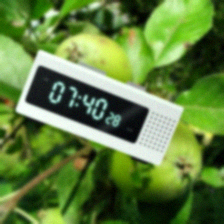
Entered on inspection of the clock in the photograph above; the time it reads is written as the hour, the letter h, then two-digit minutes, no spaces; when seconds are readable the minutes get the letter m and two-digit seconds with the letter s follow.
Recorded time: 7h40m28s
